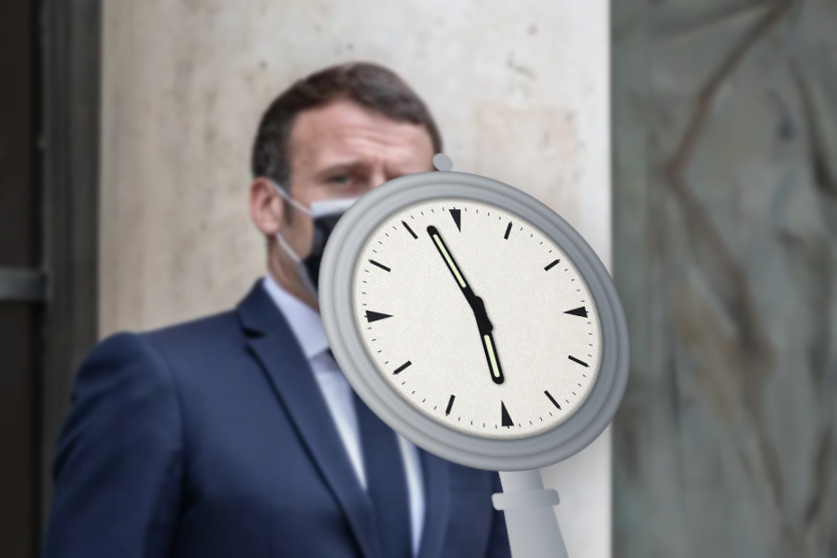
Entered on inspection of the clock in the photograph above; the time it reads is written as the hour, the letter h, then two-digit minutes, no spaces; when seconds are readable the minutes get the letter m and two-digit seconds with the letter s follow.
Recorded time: 5h57
